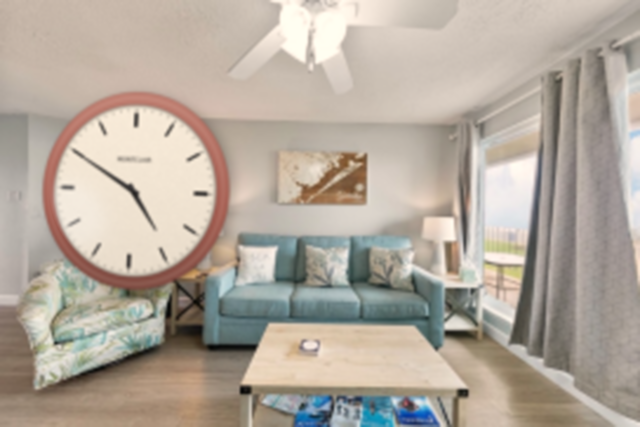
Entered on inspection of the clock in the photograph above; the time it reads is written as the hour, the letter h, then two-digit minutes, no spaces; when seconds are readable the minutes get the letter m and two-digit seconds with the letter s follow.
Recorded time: 4h50
